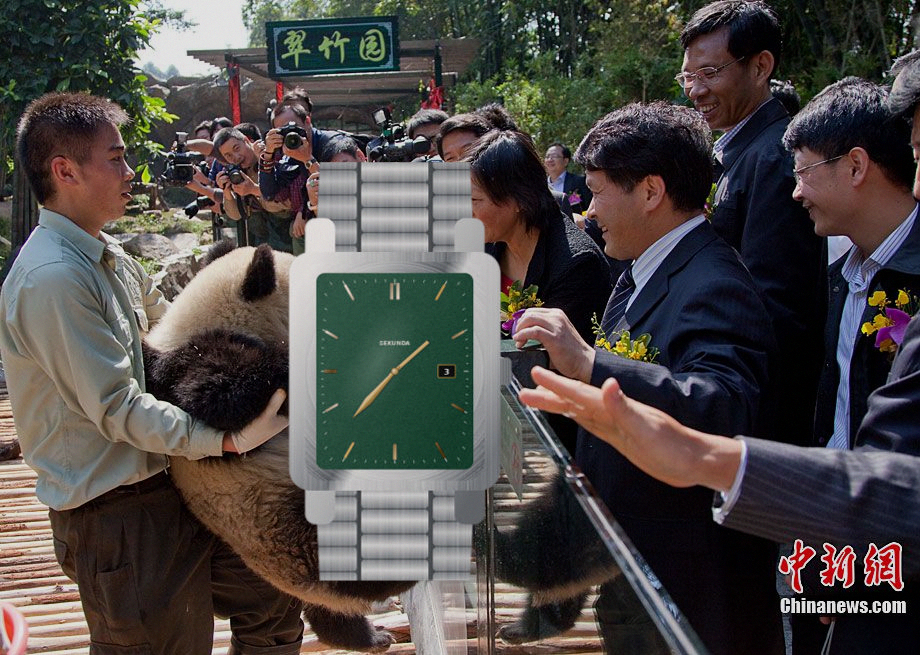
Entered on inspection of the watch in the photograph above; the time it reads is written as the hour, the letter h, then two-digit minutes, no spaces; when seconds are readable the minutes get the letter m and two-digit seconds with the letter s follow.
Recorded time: 1h37
